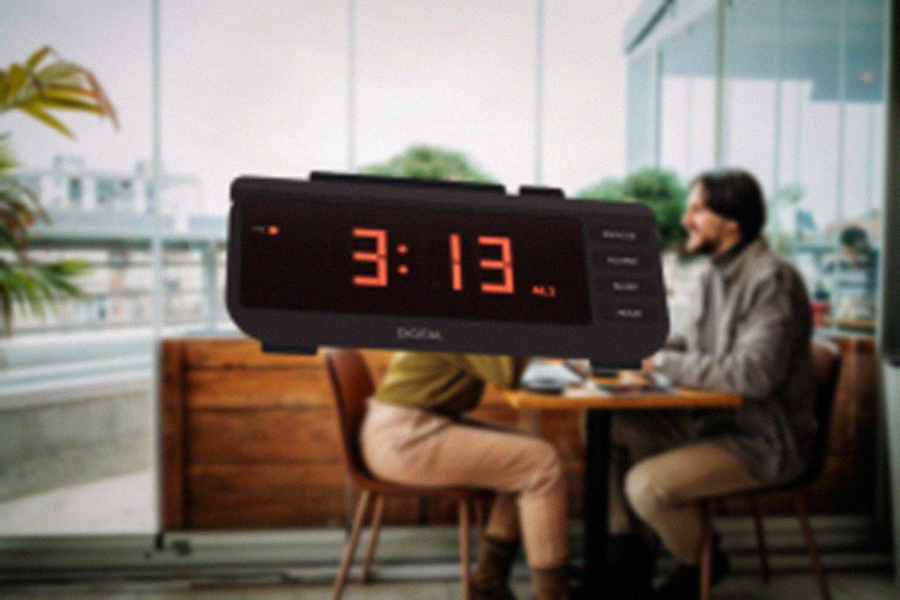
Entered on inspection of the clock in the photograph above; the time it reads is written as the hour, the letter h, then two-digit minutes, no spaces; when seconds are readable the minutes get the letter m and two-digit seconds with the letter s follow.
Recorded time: 3h13
